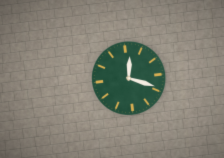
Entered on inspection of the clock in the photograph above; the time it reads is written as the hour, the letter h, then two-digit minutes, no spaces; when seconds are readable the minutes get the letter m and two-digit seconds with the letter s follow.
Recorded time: 12h19
